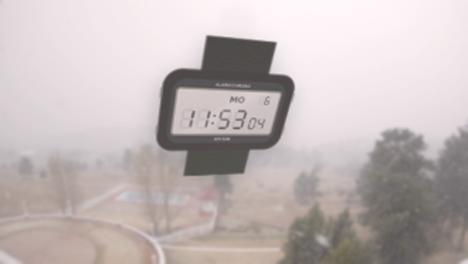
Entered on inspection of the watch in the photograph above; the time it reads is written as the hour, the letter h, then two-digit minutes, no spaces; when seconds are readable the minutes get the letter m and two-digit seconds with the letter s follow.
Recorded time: 11h53m04s
